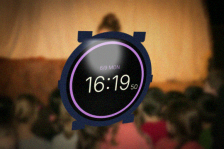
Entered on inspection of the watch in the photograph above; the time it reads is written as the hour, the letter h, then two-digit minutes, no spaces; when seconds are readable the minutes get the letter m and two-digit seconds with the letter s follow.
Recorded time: 16h19
